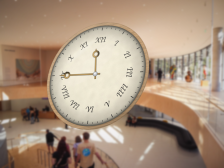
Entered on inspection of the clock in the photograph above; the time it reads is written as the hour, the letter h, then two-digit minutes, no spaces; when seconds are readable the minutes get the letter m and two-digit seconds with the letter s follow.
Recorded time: 11h45
